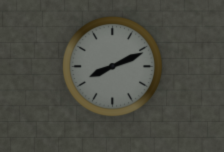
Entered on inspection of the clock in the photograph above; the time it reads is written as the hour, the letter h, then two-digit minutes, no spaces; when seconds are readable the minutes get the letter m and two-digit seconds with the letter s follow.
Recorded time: 8h11
